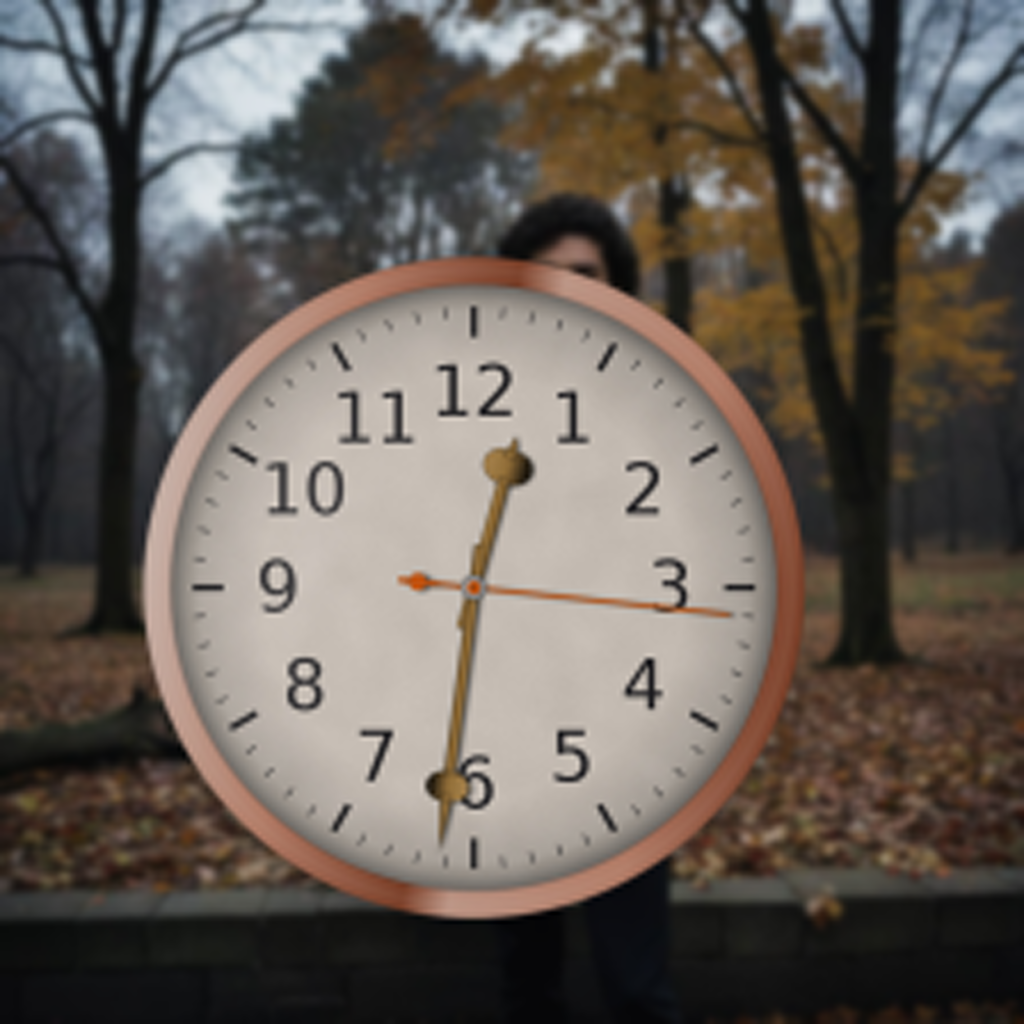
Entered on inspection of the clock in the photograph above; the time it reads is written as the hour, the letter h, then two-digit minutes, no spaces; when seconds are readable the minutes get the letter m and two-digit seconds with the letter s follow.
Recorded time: 12h31m16s
